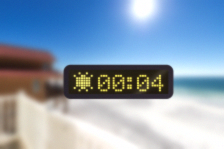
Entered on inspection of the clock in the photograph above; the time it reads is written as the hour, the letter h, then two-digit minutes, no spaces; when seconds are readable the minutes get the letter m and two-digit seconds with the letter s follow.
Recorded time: 0h04
